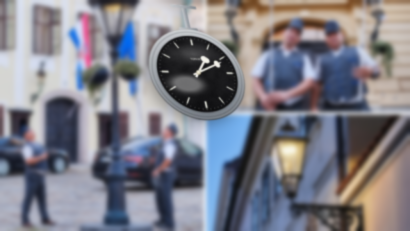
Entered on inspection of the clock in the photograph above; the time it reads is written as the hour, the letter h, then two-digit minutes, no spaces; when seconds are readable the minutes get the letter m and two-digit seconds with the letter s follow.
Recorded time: 1h11
